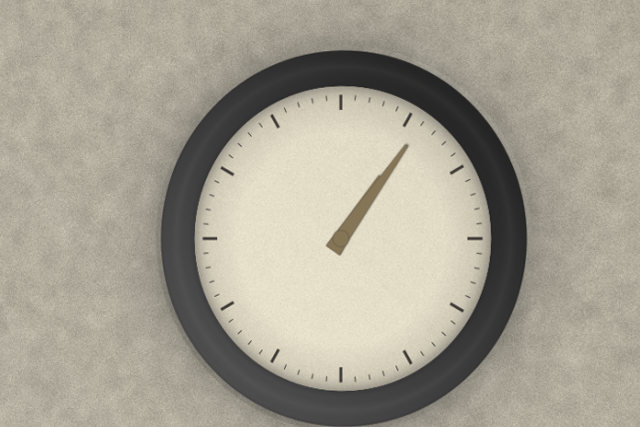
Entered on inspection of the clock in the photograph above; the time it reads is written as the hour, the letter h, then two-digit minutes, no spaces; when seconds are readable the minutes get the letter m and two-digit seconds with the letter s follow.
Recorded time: 1h06
